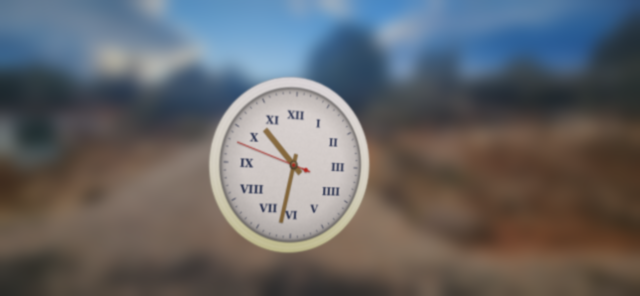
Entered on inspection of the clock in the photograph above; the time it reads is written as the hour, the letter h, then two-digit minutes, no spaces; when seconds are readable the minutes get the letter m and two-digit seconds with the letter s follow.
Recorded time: 10h31m48s
